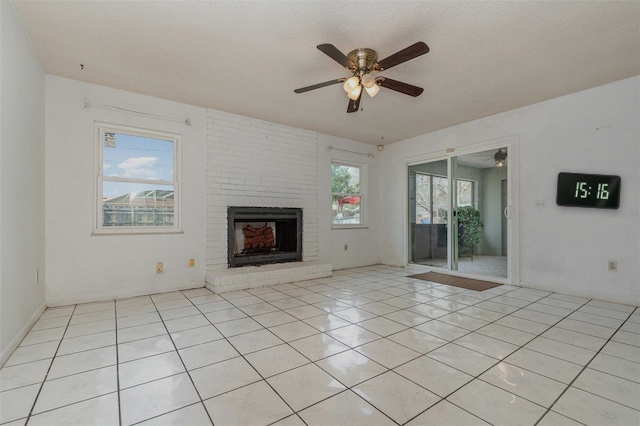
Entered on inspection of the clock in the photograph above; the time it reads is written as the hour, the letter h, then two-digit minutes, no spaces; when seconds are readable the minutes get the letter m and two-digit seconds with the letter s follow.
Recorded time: 15h16
